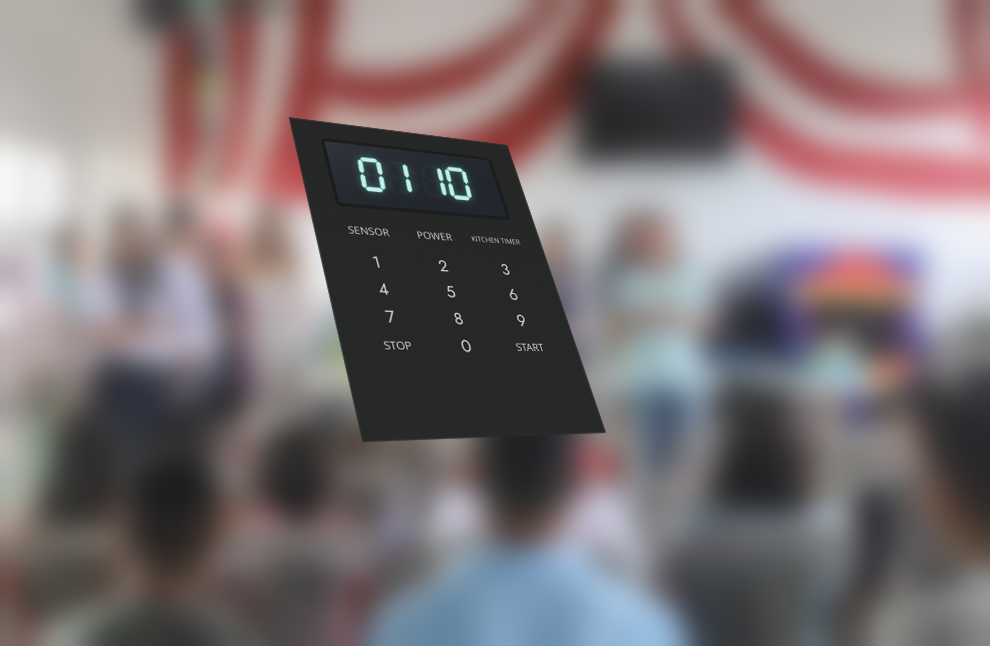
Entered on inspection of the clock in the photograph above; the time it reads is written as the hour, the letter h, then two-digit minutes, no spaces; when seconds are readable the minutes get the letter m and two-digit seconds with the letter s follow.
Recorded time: 1h10
